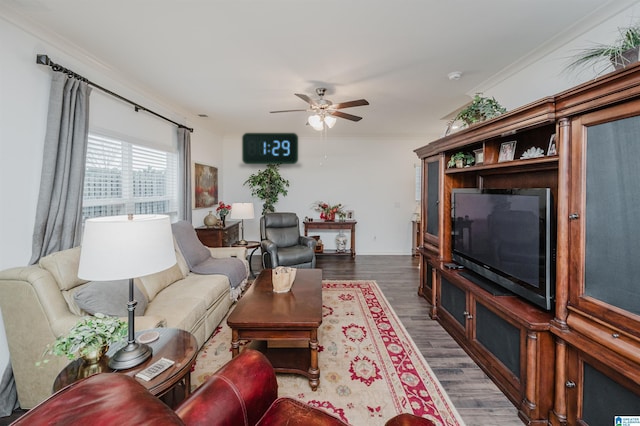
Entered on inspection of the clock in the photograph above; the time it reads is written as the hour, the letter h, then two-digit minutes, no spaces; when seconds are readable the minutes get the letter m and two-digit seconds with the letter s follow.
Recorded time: 1h29
